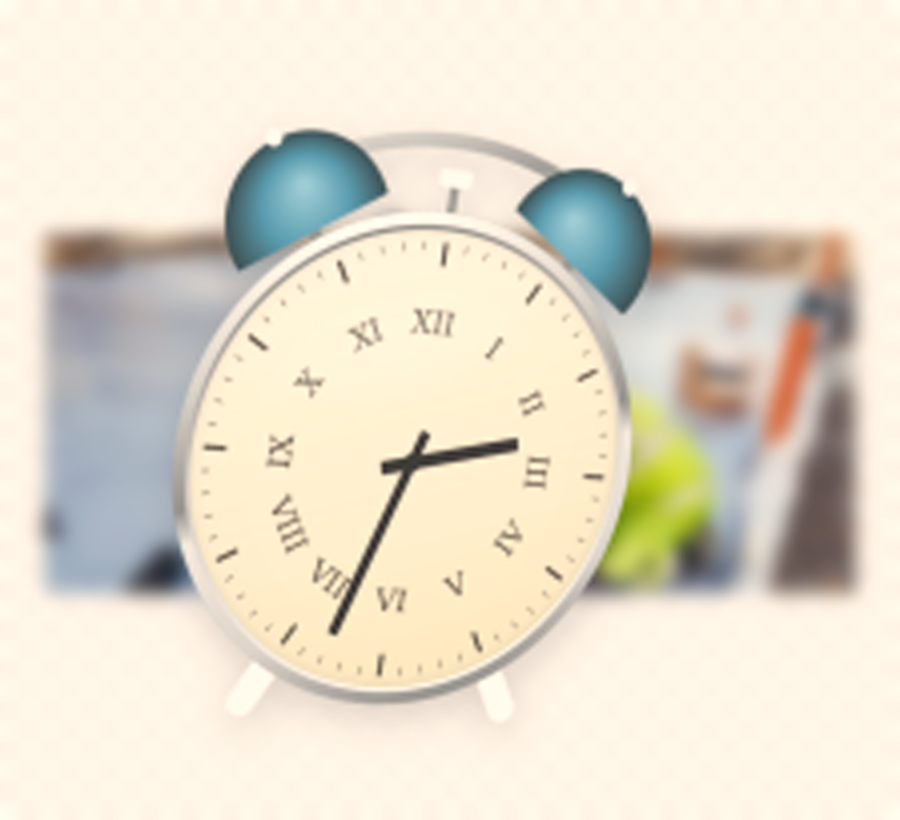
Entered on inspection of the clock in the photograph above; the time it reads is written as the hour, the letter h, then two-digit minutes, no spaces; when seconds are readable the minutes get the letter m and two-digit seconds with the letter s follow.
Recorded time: 2h33
